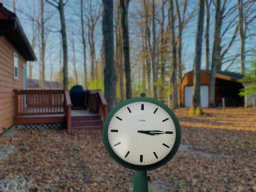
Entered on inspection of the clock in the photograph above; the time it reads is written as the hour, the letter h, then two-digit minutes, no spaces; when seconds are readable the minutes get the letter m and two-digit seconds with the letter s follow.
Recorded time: 3h15
